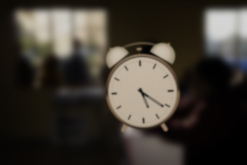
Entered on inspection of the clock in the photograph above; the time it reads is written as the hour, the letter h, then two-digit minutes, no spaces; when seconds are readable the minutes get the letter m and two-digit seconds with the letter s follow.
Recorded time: 5h21
